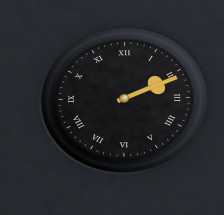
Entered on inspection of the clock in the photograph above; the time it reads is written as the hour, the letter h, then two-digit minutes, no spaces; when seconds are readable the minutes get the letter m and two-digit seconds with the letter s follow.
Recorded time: 2h11
